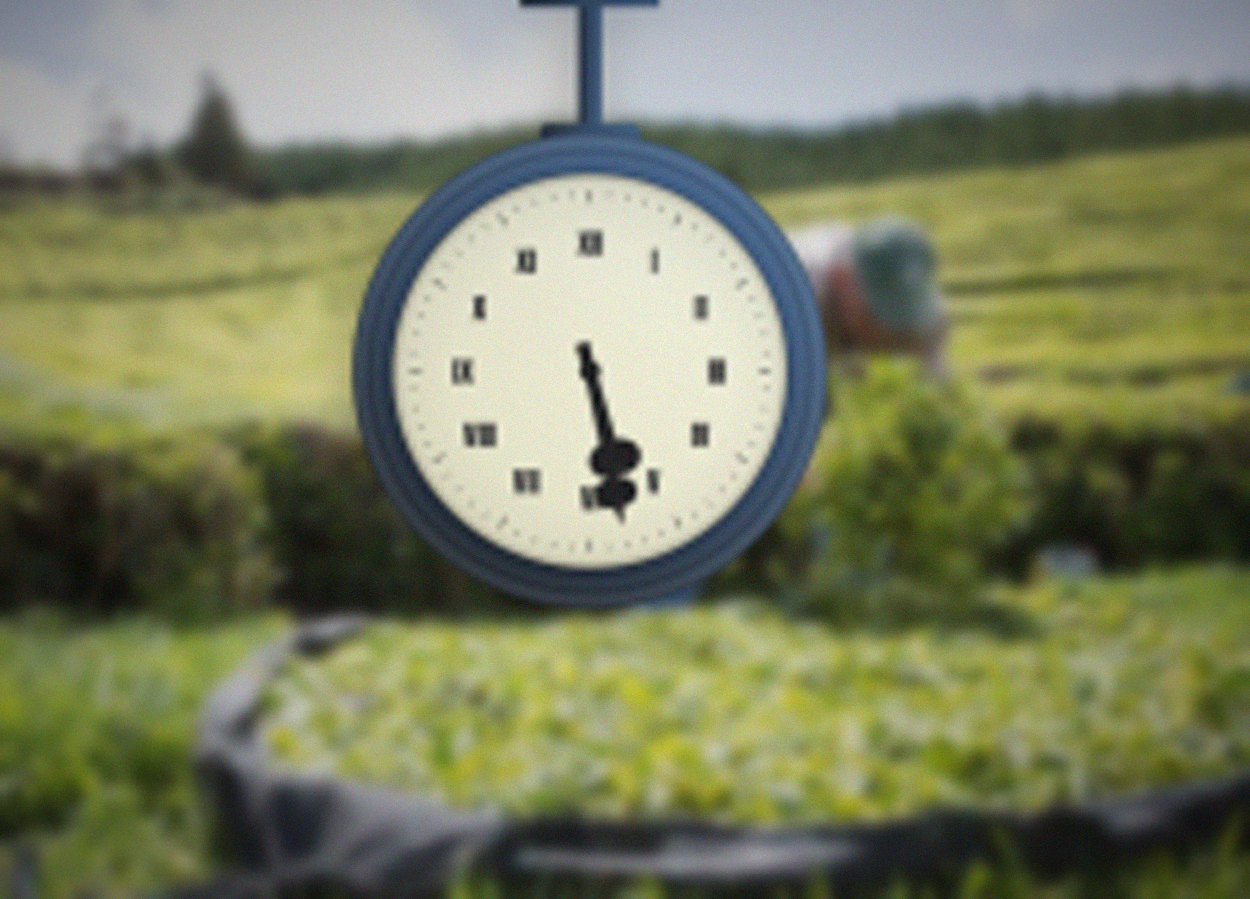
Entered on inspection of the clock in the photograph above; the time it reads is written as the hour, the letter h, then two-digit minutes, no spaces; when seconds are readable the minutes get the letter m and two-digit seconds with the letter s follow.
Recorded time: 5h28
